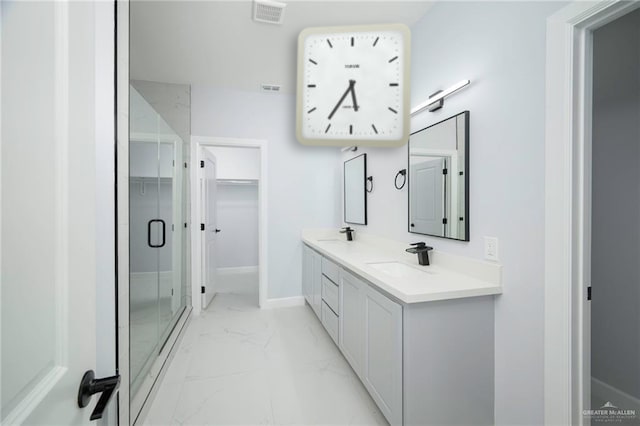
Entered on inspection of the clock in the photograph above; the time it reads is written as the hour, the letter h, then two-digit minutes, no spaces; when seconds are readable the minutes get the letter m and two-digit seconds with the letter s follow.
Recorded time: 5h36
